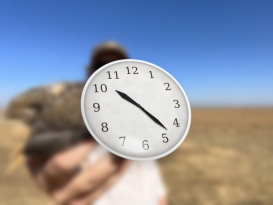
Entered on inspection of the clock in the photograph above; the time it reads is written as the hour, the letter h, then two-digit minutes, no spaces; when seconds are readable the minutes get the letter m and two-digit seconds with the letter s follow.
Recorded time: 10h23
